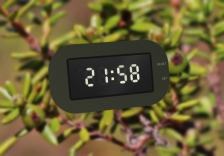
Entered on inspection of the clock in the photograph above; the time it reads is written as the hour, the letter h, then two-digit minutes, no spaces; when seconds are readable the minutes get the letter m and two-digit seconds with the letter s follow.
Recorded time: 21h58
